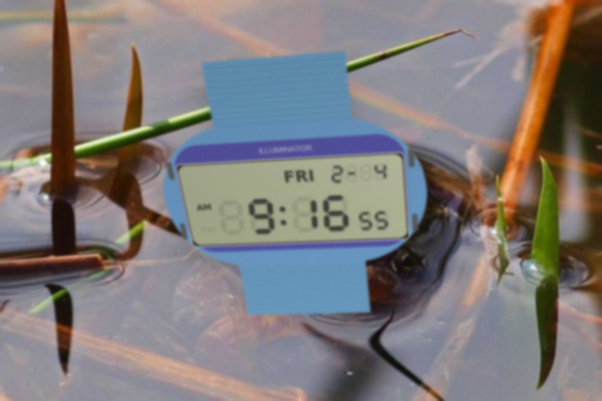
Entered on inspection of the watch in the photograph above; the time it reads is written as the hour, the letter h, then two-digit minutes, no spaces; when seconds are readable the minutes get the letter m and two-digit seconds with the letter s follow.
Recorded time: 9h16m55s
